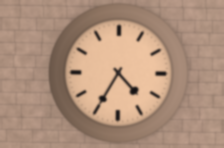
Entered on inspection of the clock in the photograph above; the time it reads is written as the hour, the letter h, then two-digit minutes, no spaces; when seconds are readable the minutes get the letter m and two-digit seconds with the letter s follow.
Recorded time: 4h35
